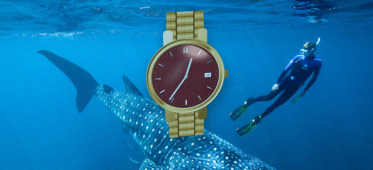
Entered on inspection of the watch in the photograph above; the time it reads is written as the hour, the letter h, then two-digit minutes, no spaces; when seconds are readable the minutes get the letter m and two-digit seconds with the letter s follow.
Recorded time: 12h36
